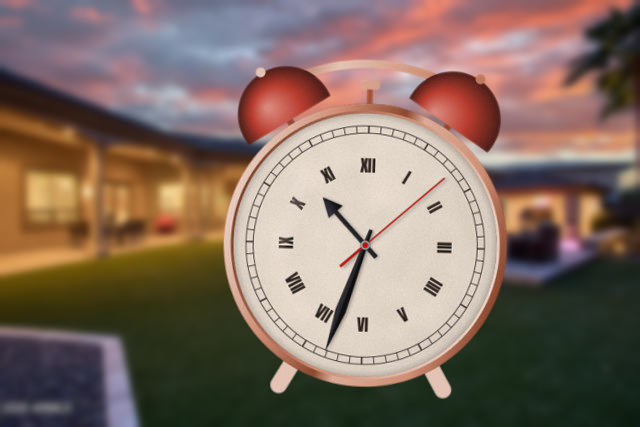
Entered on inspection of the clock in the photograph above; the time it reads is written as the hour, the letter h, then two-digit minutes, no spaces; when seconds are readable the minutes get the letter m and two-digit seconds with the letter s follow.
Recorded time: 10h33m08s
